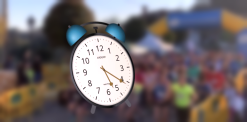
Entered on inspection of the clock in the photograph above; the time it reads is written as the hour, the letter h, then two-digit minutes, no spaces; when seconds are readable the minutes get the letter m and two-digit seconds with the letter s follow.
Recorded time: 5h21
